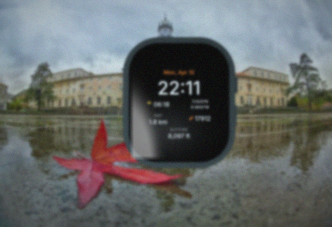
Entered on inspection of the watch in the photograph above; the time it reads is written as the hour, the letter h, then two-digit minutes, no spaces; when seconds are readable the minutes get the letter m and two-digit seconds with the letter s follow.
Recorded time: 22h11
